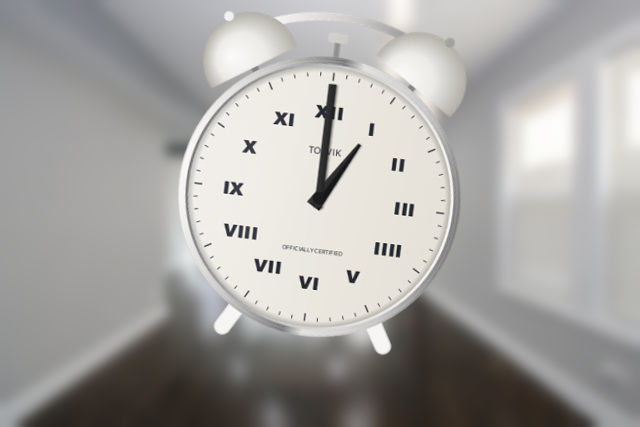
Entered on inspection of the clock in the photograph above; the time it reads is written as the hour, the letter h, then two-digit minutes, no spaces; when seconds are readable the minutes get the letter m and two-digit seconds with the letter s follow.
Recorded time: 1h00
